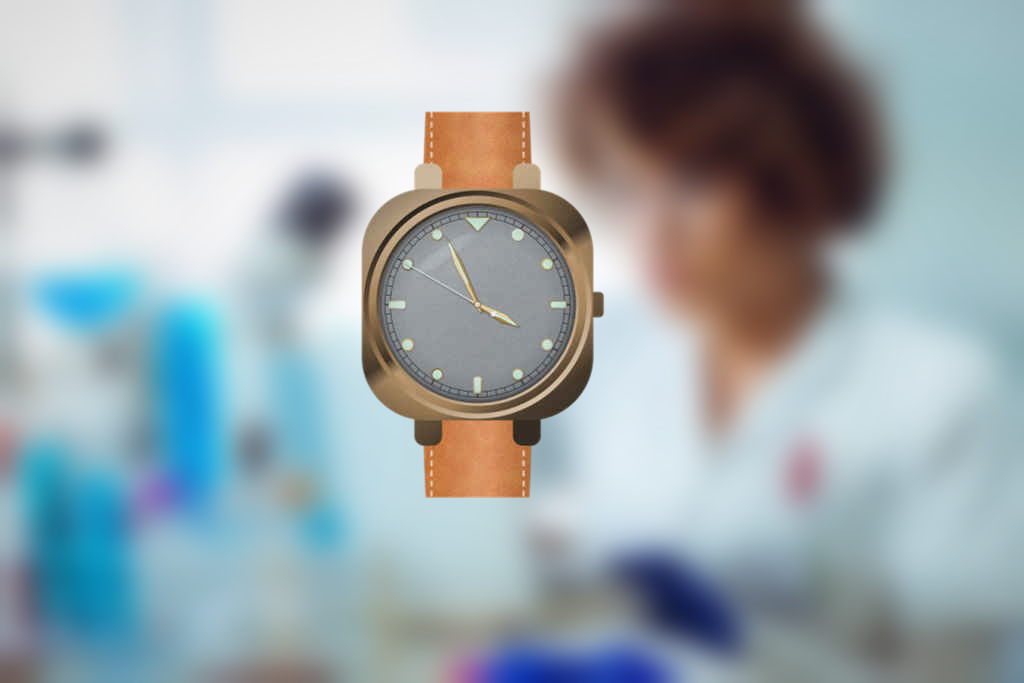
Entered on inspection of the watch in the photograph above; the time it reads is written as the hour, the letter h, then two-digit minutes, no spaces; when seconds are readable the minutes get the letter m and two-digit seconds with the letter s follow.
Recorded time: 3h55m50s
